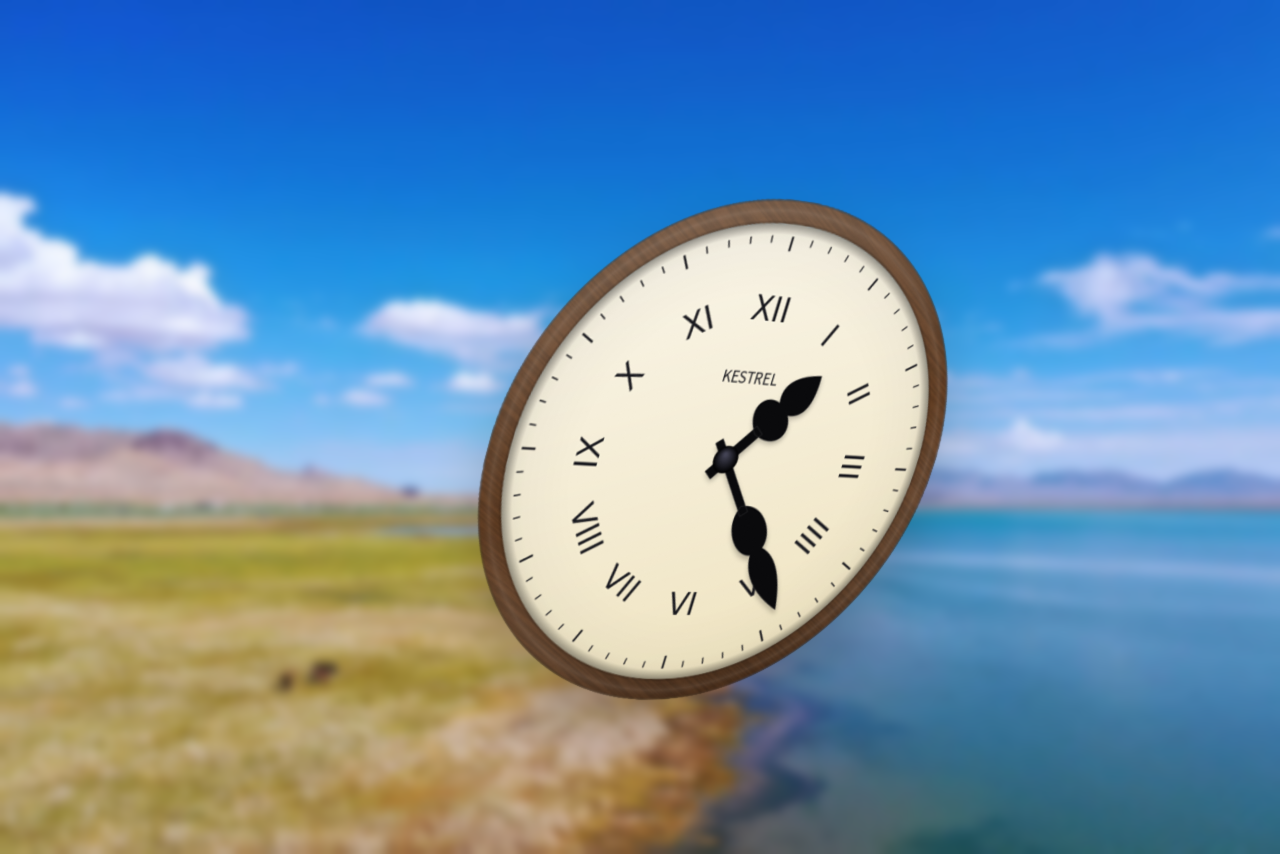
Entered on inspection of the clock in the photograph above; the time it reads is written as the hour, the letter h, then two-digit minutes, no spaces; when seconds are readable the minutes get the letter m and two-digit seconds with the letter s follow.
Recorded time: 1h24
